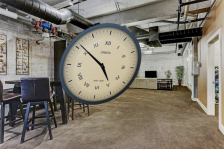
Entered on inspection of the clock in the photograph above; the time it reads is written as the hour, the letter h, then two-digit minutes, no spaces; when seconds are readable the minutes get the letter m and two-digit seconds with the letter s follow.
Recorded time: 4h51
